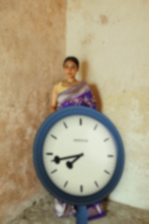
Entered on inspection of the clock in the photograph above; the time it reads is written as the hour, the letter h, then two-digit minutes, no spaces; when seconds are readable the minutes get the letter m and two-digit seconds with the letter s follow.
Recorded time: 7h43
